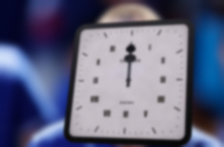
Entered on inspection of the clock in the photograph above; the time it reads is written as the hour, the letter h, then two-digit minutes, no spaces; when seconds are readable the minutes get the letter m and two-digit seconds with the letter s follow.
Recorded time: 12h00
